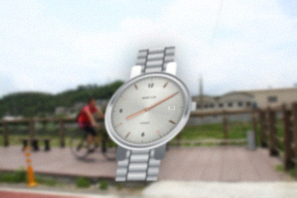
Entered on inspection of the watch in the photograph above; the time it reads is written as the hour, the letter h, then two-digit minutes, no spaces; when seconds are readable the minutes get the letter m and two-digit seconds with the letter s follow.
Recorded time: 8h10
